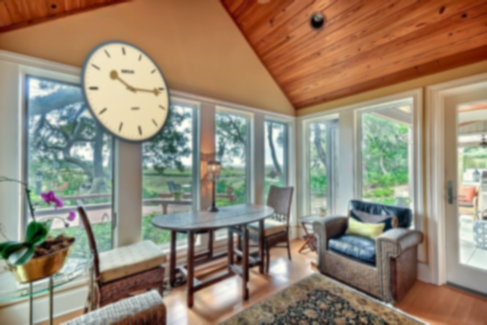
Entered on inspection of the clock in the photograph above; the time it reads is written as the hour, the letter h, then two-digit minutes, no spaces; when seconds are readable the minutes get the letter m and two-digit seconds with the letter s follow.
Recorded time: 10h16
